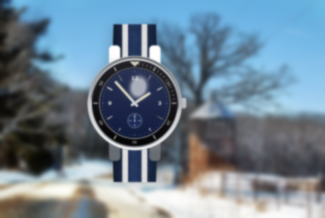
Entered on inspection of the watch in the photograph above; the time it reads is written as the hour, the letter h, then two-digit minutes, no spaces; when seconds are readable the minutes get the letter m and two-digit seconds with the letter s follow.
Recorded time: 1h53
